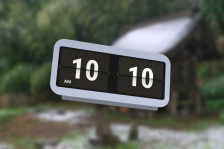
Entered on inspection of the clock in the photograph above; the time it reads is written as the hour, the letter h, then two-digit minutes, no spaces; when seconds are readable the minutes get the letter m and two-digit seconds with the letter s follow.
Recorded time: 10h10
